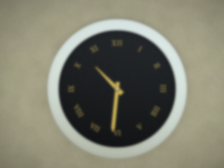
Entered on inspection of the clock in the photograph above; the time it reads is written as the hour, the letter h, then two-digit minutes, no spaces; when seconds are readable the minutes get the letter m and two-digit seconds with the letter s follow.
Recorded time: 10h31
